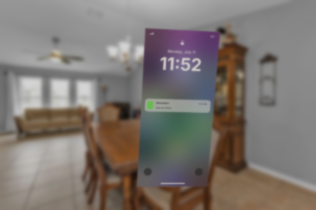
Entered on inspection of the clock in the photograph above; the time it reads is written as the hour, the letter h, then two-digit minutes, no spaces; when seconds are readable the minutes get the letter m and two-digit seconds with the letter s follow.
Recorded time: 11h52
